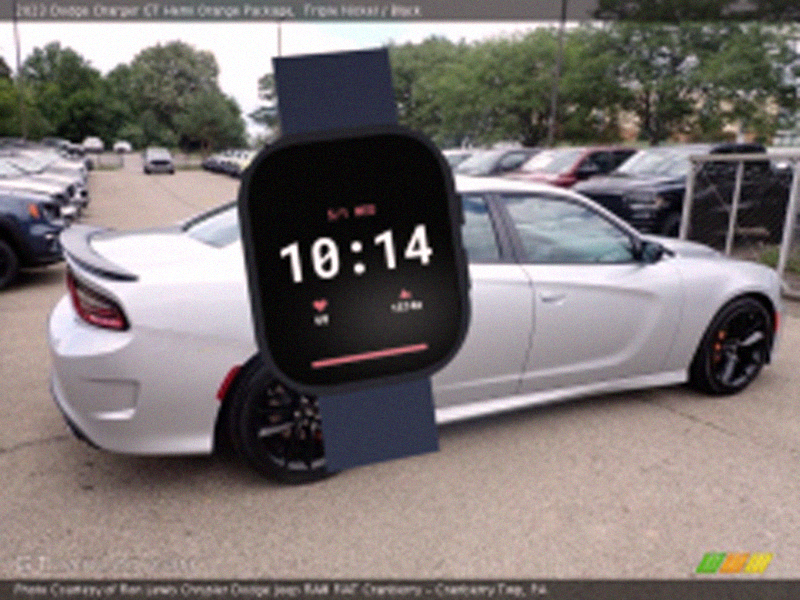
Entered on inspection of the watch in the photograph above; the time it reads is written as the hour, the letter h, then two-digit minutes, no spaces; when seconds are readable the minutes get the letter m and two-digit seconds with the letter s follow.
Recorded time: 10h14
